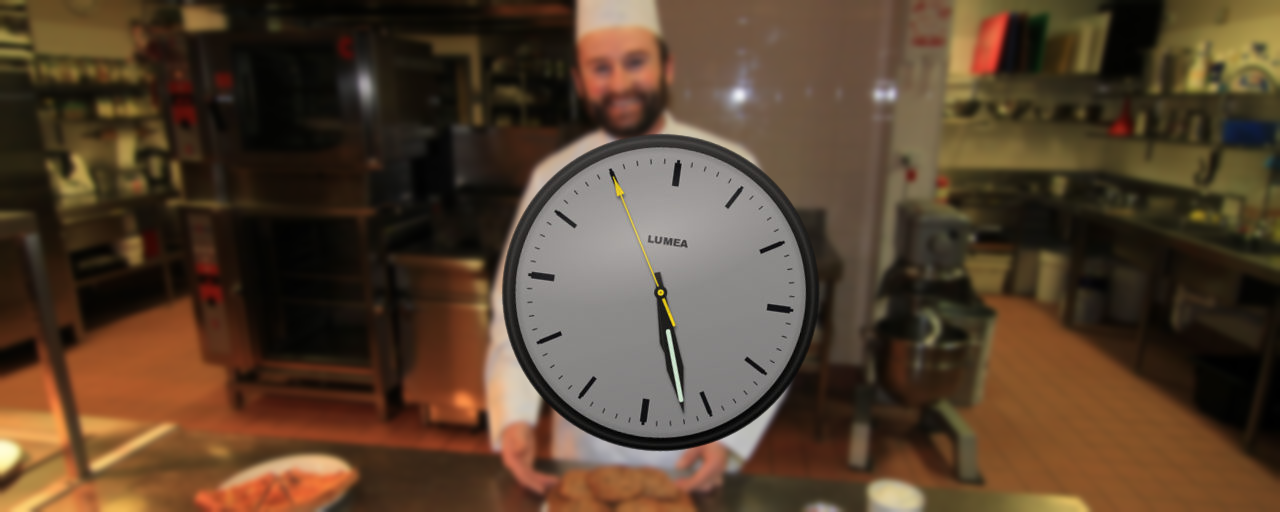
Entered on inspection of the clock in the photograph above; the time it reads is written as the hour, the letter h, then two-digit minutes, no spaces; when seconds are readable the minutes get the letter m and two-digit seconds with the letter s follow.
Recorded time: 5h26m55s
